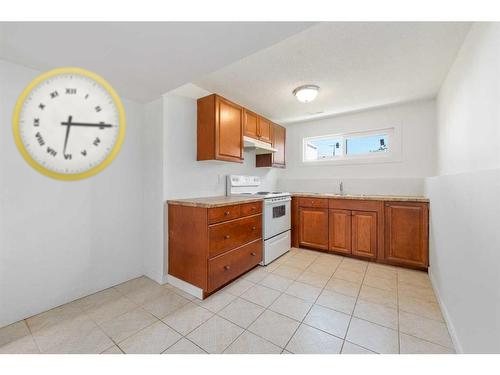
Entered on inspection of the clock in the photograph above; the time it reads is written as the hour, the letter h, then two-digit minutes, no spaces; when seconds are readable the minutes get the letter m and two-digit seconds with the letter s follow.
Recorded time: 6h15
